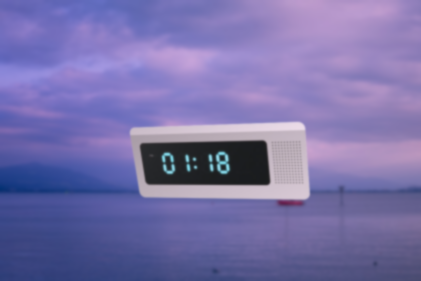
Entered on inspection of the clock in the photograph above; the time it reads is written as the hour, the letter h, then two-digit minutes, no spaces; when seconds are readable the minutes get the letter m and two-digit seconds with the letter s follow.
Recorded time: 1h18
